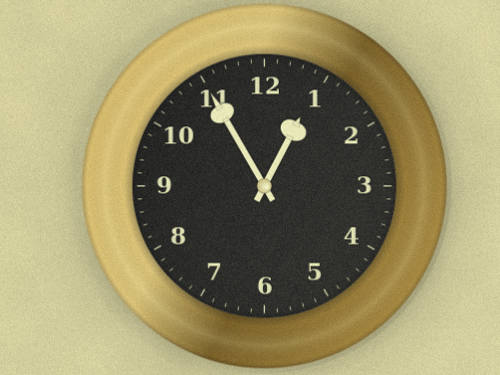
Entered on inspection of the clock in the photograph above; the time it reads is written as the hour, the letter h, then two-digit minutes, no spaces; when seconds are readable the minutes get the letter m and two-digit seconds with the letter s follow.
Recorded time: 12h55
